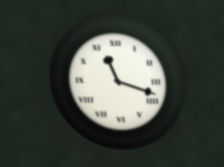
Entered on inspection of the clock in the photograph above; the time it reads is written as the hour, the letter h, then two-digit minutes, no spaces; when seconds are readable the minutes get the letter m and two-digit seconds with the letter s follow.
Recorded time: 11h18
